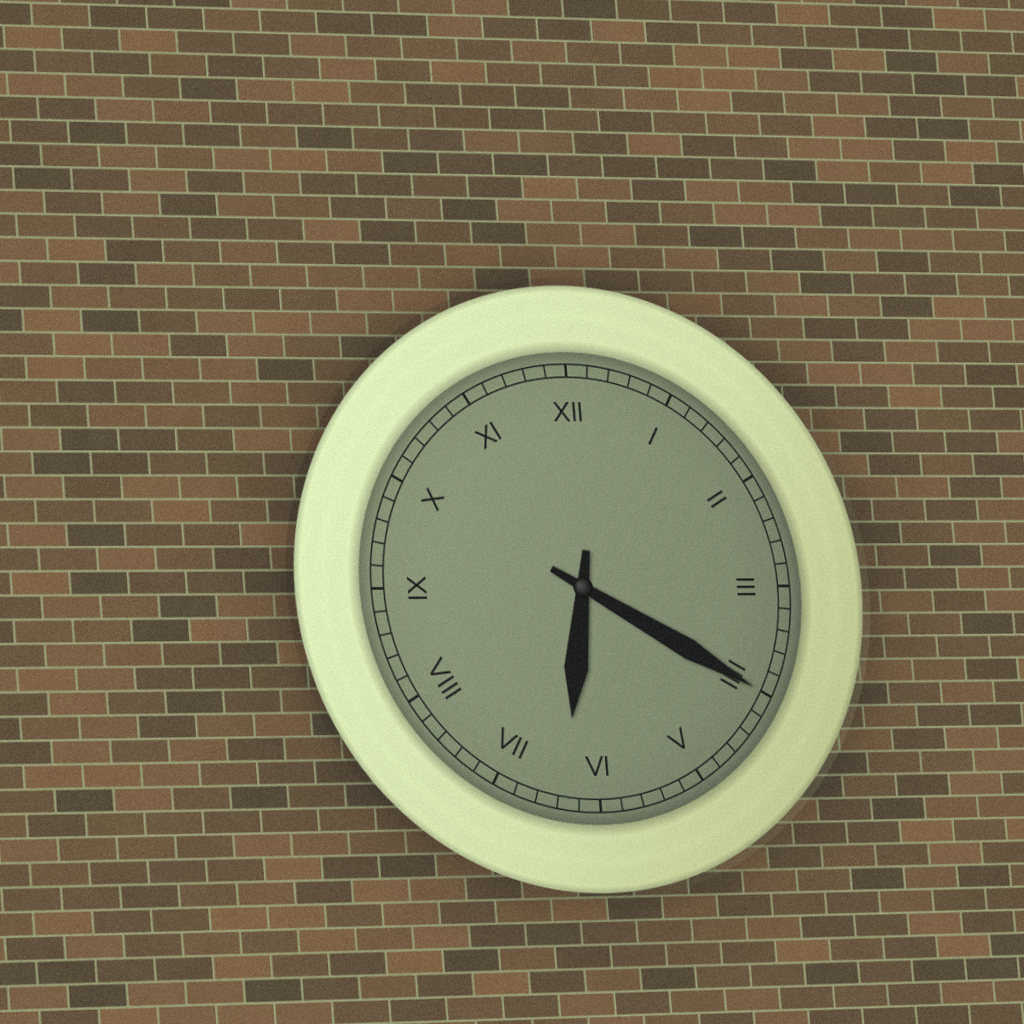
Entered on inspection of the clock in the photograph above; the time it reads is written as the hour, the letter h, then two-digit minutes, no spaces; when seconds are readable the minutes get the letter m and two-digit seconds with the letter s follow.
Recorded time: 6h20
